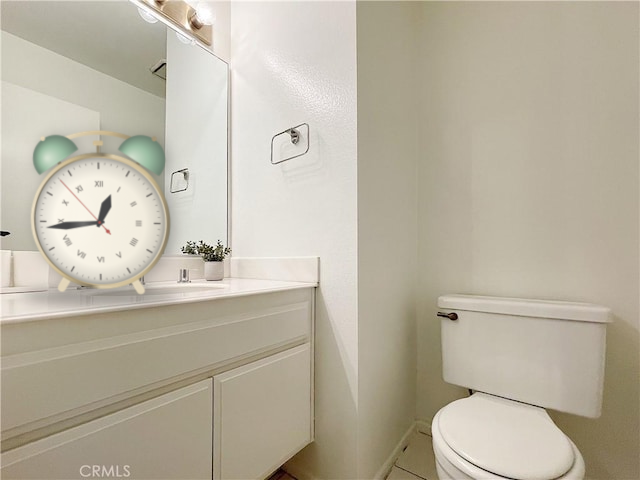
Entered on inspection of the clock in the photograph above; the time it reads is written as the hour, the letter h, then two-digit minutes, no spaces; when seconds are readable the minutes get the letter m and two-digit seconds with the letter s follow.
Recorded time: 12h43m53s
